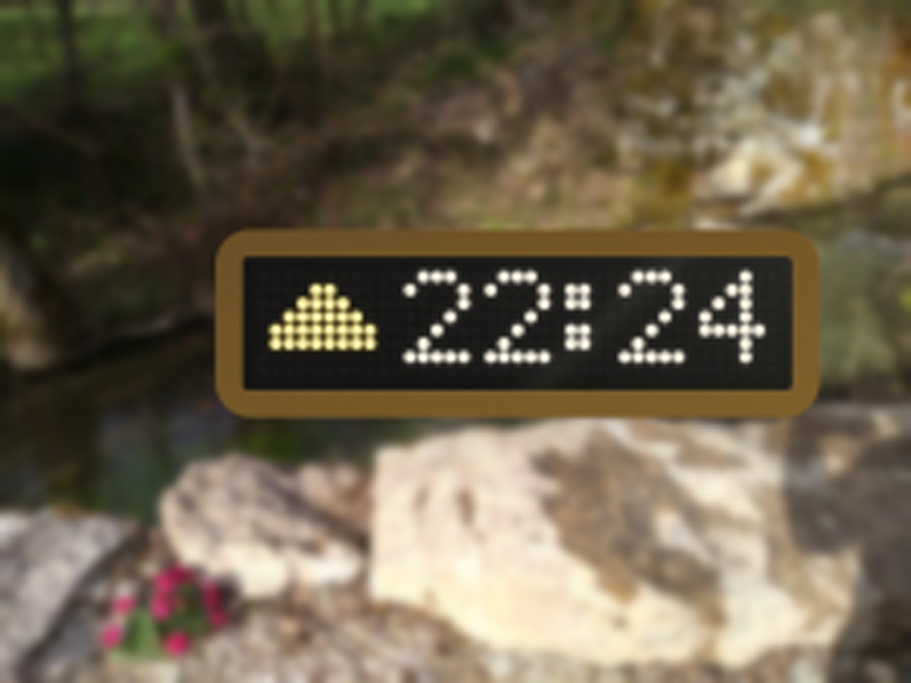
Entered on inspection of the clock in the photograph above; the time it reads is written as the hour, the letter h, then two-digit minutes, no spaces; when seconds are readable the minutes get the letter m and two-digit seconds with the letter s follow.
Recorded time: 22h24
